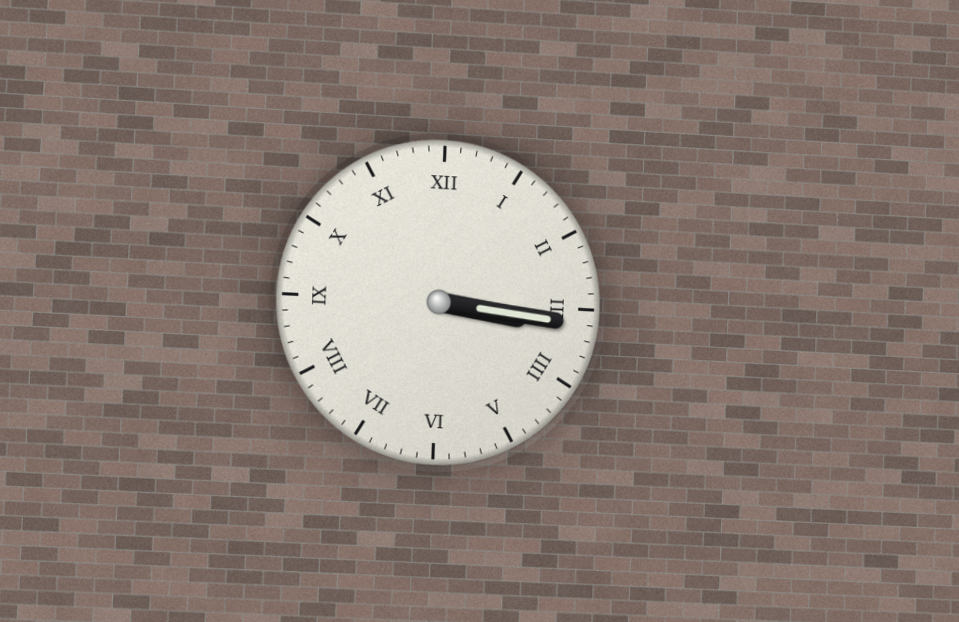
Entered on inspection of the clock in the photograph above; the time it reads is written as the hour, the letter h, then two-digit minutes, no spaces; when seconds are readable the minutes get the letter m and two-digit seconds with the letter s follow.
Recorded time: 3h16
